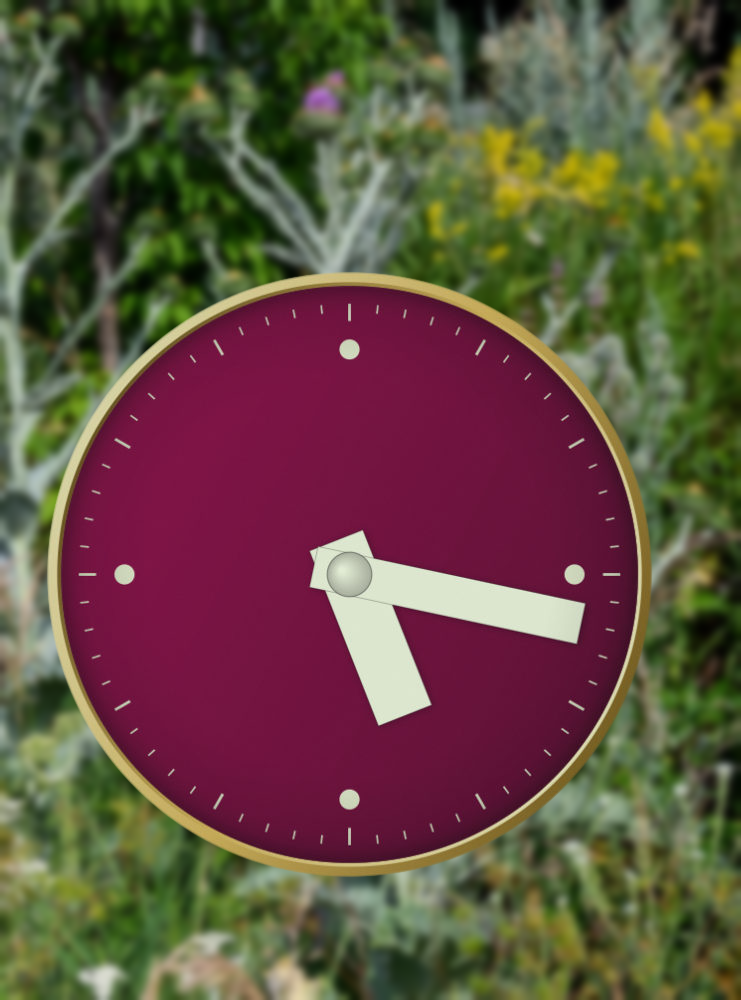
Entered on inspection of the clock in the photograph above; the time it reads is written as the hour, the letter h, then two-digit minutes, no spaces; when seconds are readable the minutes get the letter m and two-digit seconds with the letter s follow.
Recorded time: 5h17
